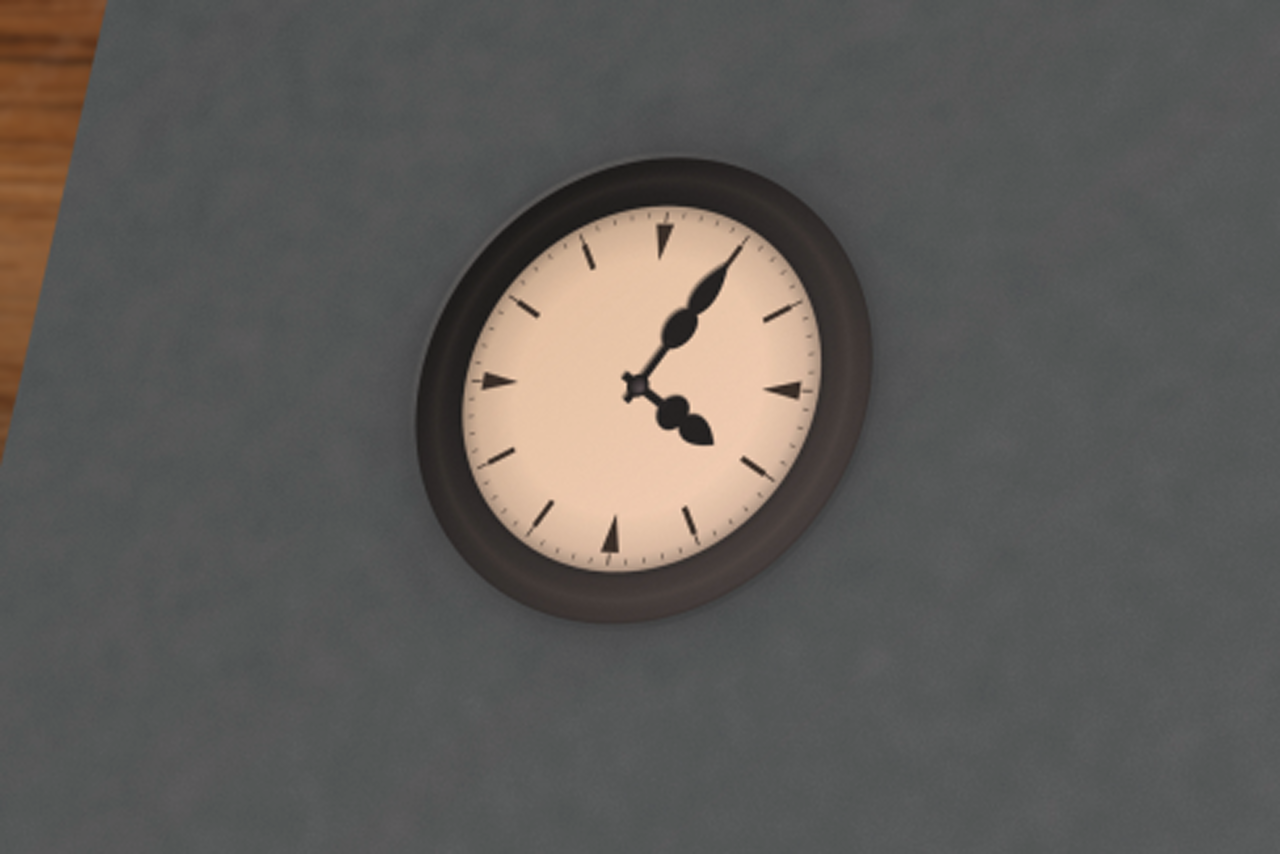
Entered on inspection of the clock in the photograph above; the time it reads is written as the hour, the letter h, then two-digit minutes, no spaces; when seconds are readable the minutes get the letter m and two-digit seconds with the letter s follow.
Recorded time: 4h05
